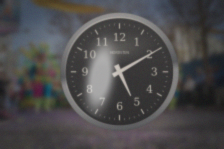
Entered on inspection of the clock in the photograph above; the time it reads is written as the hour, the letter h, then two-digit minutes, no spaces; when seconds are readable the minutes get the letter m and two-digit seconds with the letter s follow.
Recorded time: 5h10
